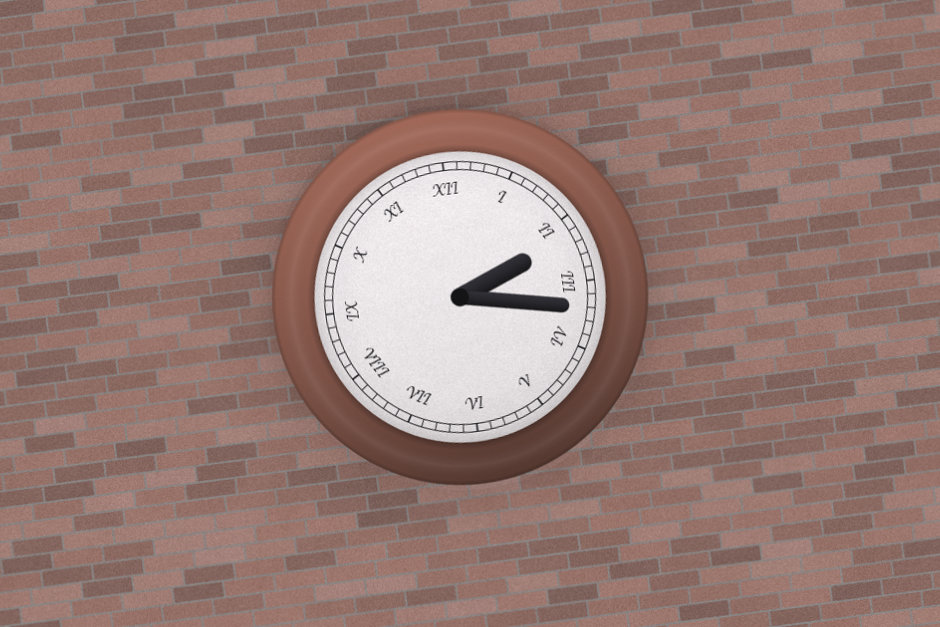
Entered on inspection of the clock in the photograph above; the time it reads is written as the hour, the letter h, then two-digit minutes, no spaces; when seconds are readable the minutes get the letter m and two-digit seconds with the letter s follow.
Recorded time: 2h17
